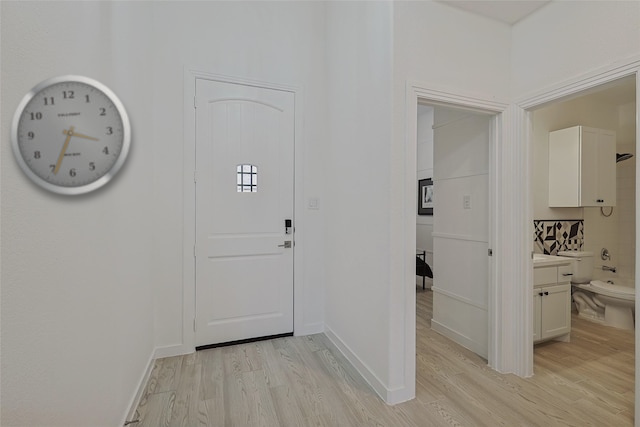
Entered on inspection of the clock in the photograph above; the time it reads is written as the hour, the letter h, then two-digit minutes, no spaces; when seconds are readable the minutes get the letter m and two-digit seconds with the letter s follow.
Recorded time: 3h34
